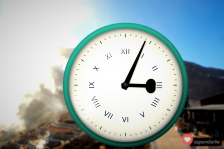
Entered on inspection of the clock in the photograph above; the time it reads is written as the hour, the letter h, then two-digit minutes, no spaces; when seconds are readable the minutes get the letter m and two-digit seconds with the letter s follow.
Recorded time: 3h04
